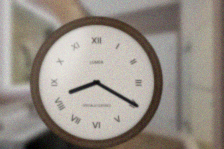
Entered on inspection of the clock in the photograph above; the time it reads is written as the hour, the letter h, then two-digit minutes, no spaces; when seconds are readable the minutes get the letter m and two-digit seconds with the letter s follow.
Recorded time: 8h20
